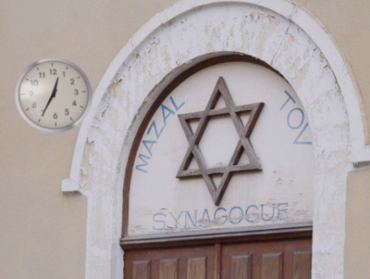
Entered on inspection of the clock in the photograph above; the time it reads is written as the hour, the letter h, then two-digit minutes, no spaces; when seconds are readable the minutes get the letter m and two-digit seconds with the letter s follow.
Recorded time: 12h35
